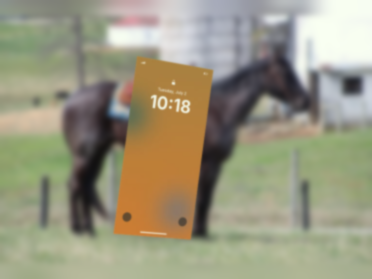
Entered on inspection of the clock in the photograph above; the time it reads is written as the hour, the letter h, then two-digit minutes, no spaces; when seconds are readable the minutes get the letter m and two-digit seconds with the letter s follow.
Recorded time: 10h18
